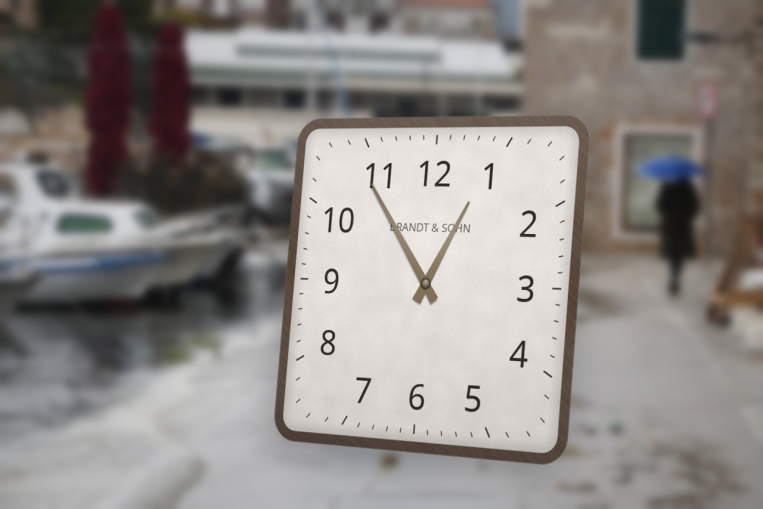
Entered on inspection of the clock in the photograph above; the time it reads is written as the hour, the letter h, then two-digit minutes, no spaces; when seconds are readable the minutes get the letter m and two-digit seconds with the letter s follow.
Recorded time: 12h54
